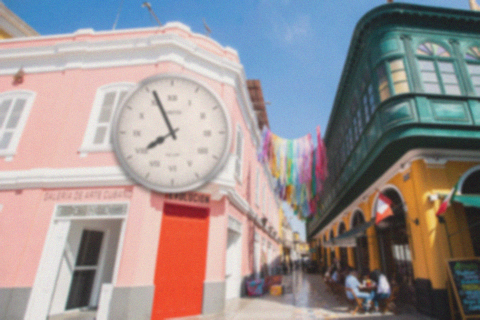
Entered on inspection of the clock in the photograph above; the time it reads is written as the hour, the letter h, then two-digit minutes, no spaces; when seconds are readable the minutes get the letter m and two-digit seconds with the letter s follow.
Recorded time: 7h56
